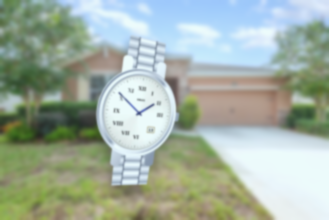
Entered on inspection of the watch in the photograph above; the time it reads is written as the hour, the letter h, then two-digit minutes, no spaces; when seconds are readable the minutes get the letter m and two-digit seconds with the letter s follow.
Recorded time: 1h51
